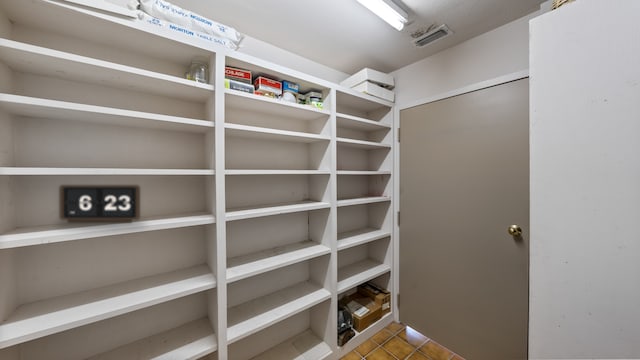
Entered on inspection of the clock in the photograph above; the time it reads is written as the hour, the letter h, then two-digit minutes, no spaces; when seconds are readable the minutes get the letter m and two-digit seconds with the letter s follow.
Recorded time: 6h23
